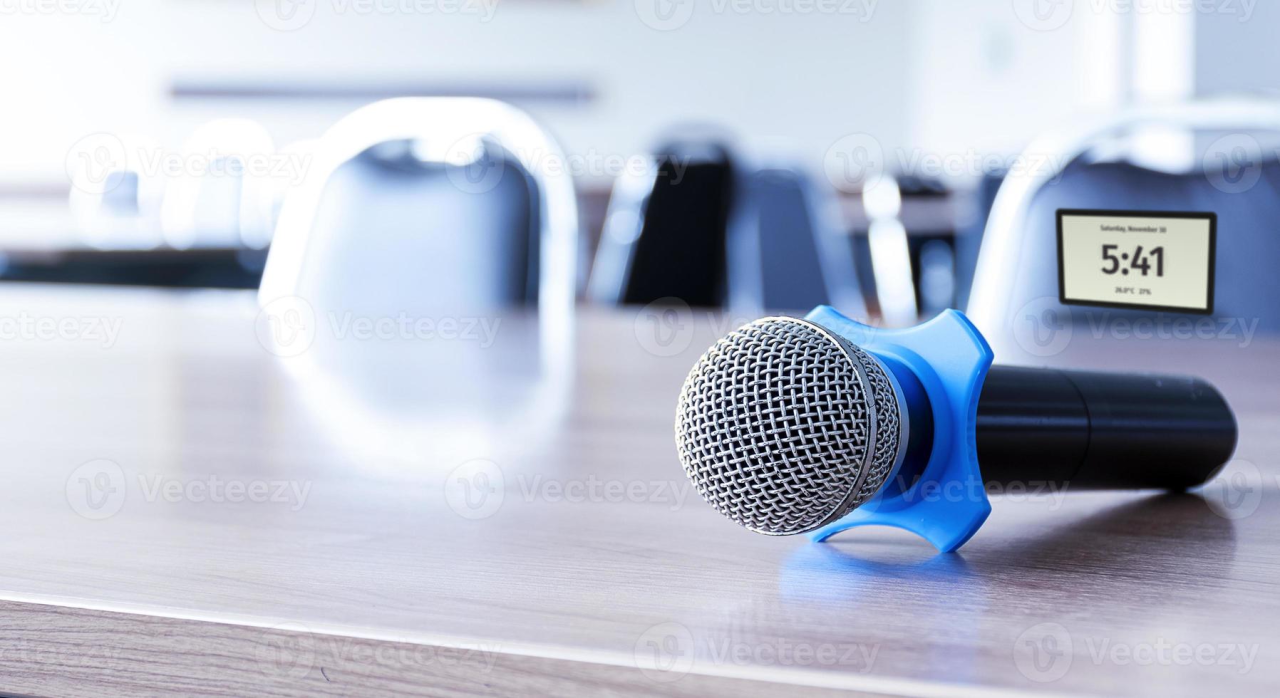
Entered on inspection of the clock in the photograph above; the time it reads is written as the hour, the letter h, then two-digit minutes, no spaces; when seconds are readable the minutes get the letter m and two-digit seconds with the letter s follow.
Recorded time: 5h41
